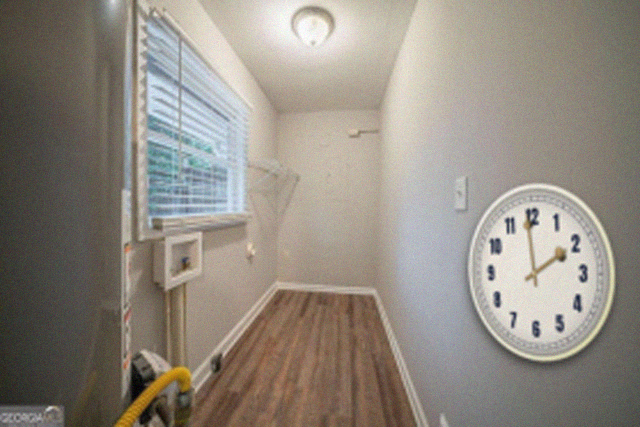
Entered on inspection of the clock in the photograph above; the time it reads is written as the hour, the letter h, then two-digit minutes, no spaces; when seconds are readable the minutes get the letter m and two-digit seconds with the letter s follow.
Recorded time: 1h59
